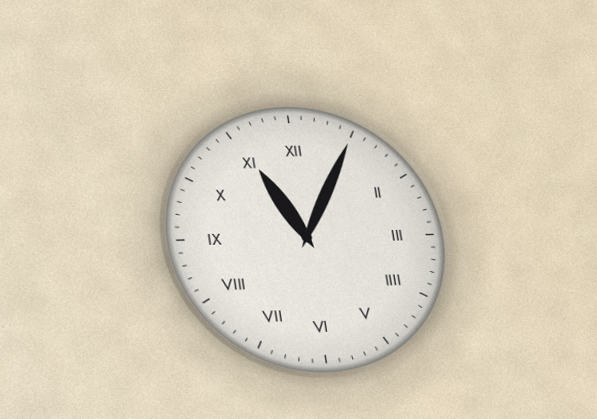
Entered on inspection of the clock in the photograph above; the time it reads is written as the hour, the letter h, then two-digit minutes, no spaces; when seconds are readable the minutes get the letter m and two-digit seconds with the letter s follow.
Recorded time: 11h05
